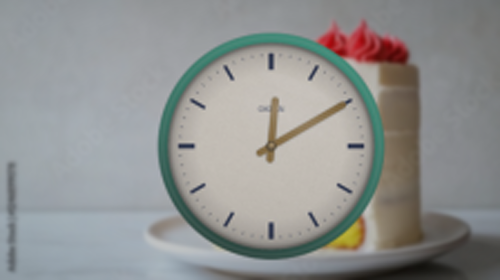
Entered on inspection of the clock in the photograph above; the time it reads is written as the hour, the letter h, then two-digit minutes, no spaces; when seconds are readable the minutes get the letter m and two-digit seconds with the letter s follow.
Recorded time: 12h10
